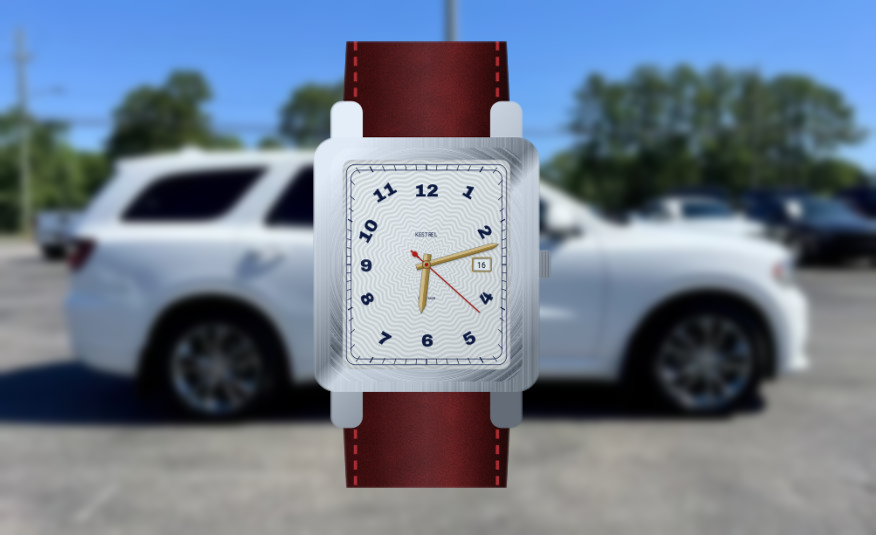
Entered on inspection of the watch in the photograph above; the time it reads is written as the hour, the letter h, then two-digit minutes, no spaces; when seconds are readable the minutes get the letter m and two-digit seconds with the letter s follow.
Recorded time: 6h12m22s
